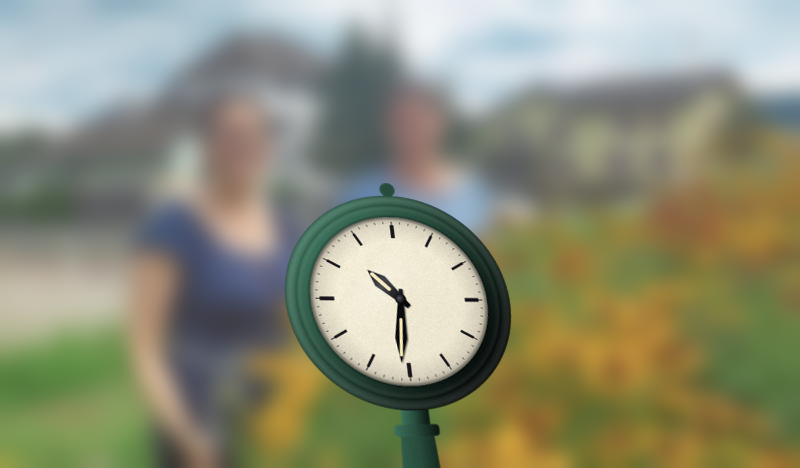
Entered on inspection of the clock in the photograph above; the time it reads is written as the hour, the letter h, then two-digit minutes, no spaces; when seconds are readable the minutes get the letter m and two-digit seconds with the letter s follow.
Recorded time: 10h31
